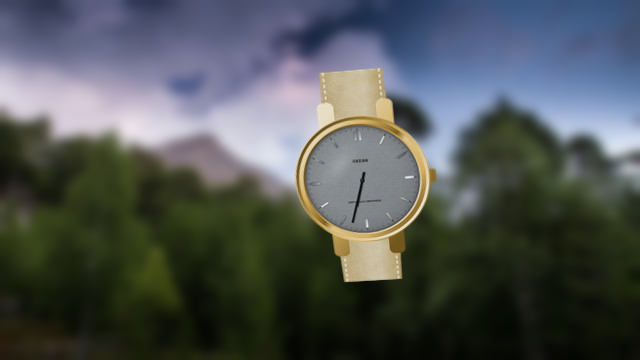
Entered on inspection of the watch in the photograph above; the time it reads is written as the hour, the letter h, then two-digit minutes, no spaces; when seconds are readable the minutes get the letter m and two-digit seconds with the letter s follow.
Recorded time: 6h33
